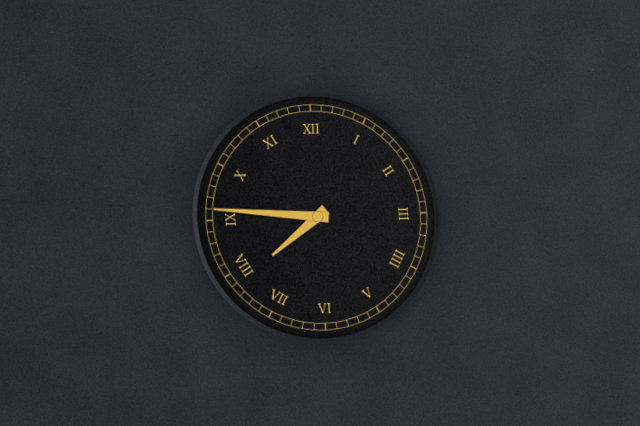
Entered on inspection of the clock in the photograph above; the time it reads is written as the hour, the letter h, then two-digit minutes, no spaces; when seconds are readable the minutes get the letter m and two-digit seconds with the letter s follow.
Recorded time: 7h46
